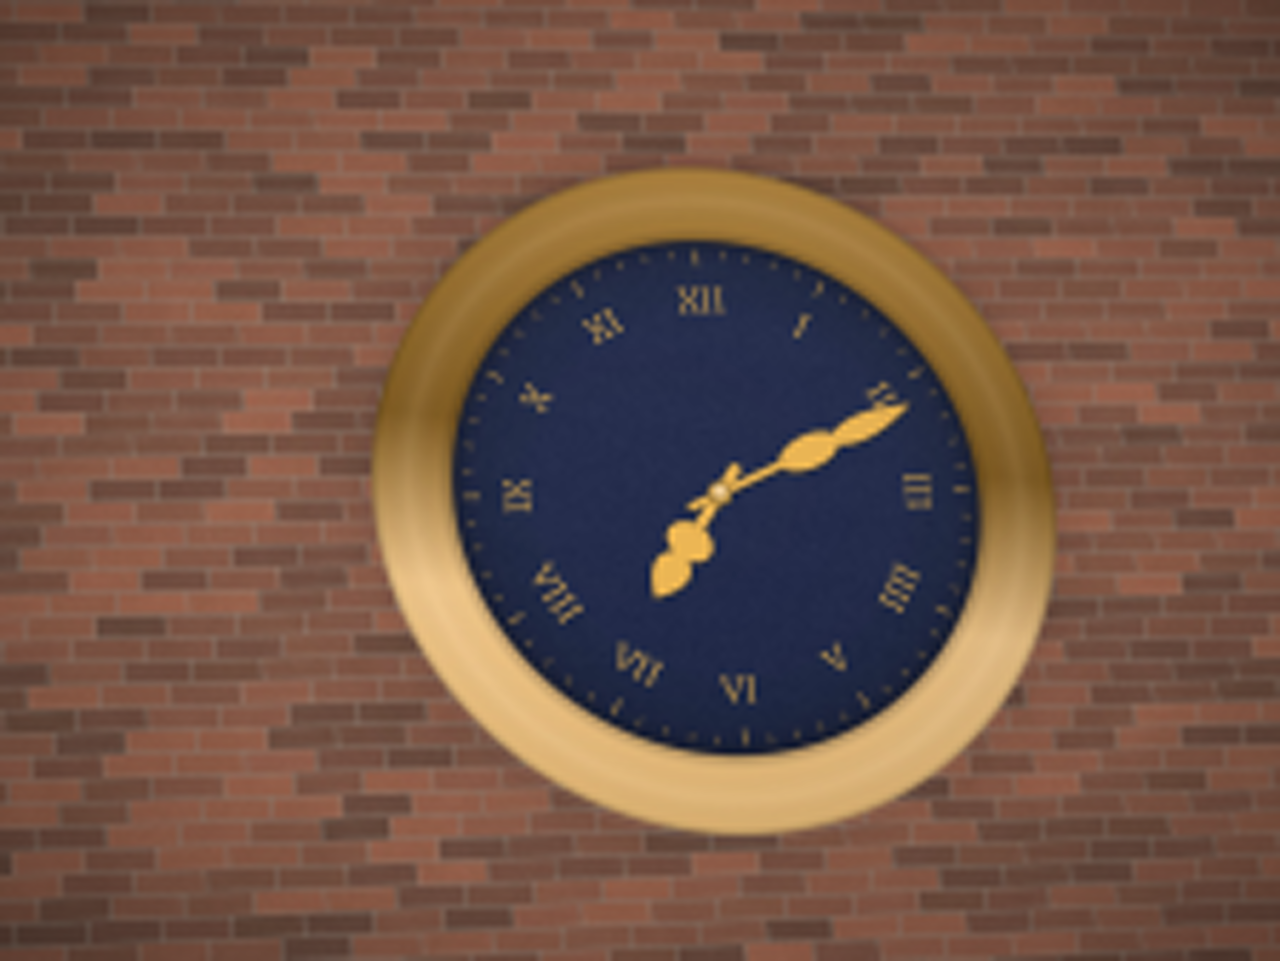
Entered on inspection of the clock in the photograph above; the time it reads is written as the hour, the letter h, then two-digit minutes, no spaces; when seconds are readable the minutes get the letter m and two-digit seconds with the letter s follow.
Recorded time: 7h11
